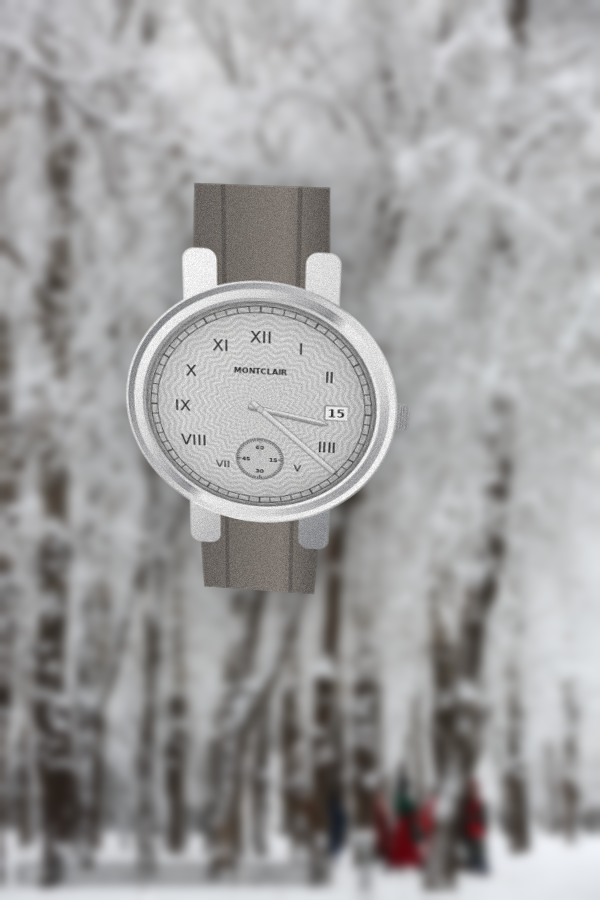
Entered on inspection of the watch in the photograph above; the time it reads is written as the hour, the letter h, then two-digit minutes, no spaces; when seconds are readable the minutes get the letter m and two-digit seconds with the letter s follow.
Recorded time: 3h22
